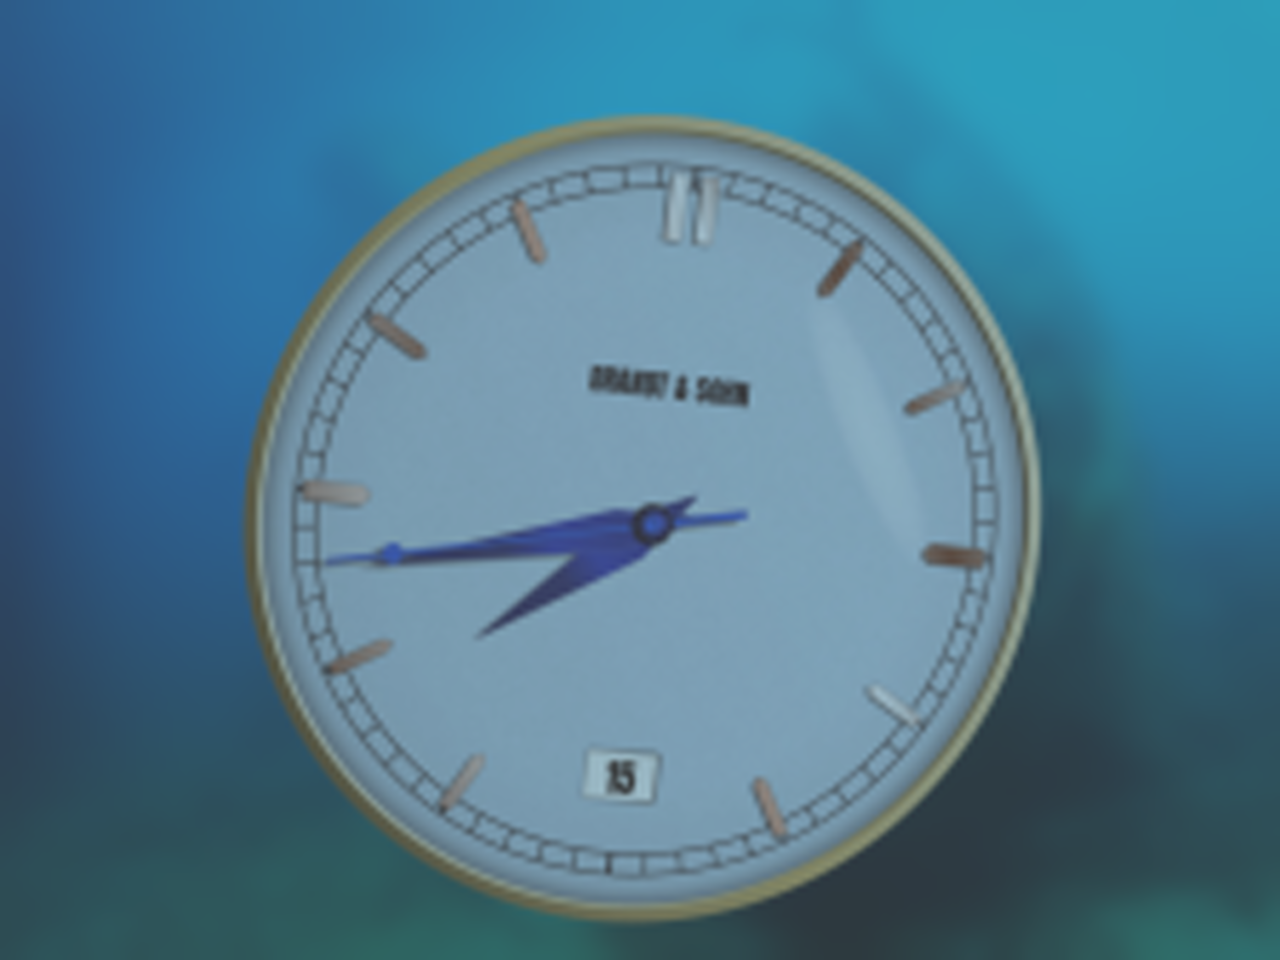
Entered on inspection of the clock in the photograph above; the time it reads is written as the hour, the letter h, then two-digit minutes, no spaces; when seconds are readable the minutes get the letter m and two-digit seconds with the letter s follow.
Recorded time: 7h42m43s
